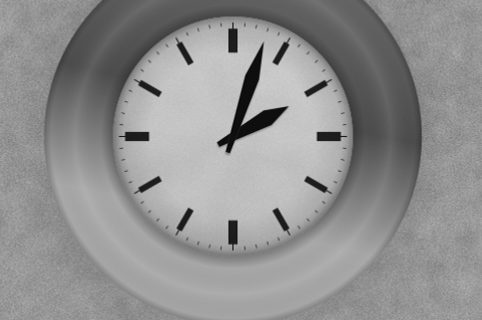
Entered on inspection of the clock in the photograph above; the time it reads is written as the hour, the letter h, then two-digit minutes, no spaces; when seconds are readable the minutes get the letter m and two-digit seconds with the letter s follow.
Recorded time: 2h03
